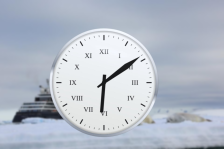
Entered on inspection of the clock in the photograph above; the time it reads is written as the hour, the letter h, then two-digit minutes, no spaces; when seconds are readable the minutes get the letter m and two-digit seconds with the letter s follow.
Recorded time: 6h09
